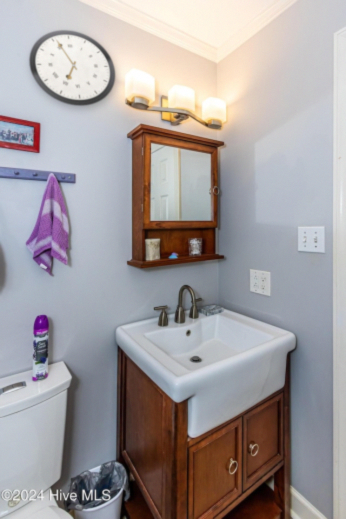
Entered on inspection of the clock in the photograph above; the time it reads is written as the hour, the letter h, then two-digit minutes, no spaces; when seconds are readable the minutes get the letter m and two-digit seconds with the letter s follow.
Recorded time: 6h56
